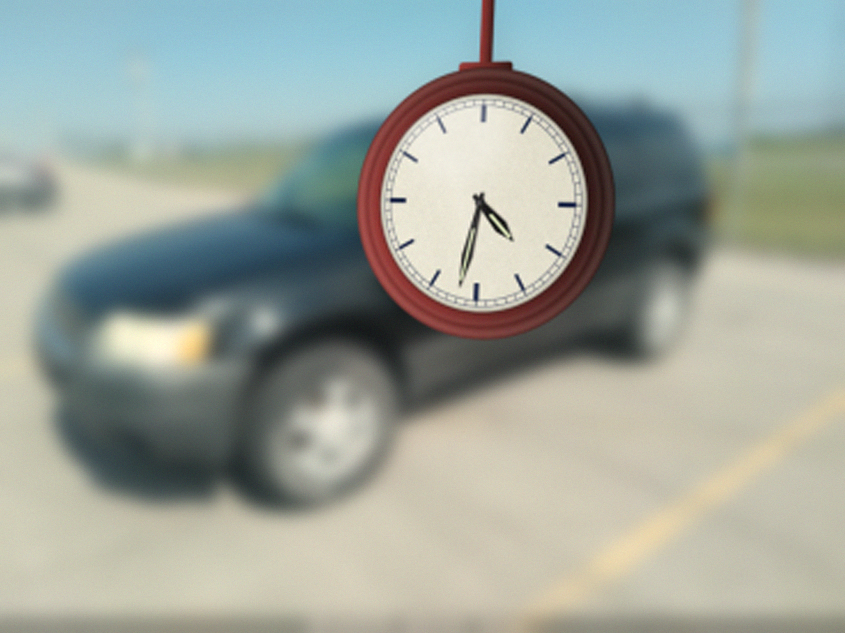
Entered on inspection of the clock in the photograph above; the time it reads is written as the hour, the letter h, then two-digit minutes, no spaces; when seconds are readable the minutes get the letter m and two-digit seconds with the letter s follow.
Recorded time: 4h32
